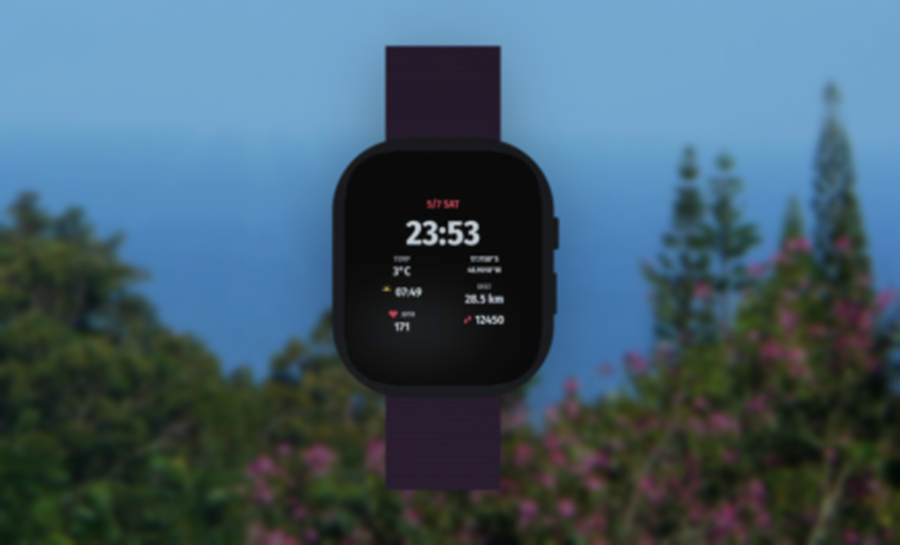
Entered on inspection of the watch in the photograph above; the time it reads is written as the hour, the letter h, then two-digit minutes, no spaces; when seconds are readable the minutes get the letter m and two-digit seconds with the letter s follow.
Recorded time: 23h53
